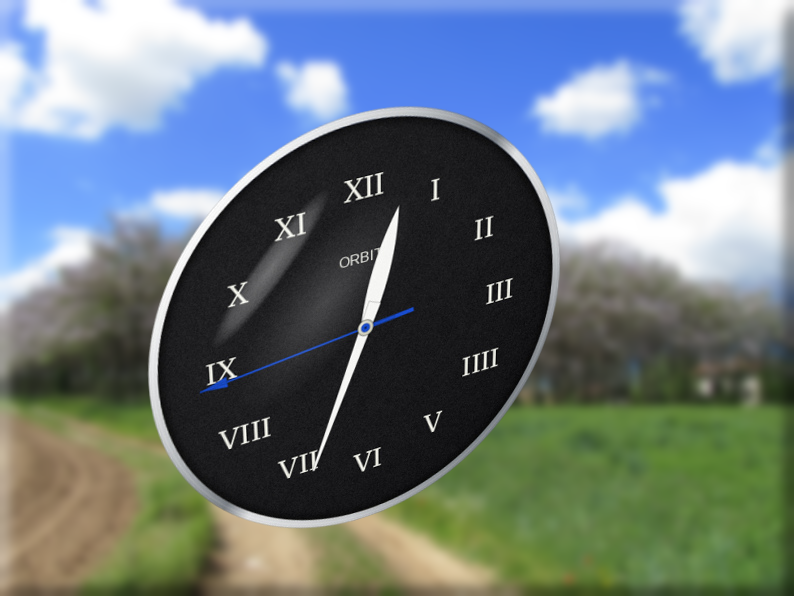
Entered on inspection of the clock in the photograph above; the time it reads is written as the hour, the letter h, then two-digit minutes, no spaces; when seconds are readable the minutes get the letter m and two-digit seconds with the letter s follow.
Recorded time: 12h33m44s
